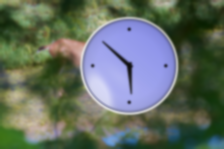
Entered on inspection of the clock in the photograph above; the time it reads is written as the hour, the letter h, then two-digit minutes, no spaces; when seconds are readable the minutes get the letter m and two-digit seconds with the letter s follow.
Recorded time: 5h52
